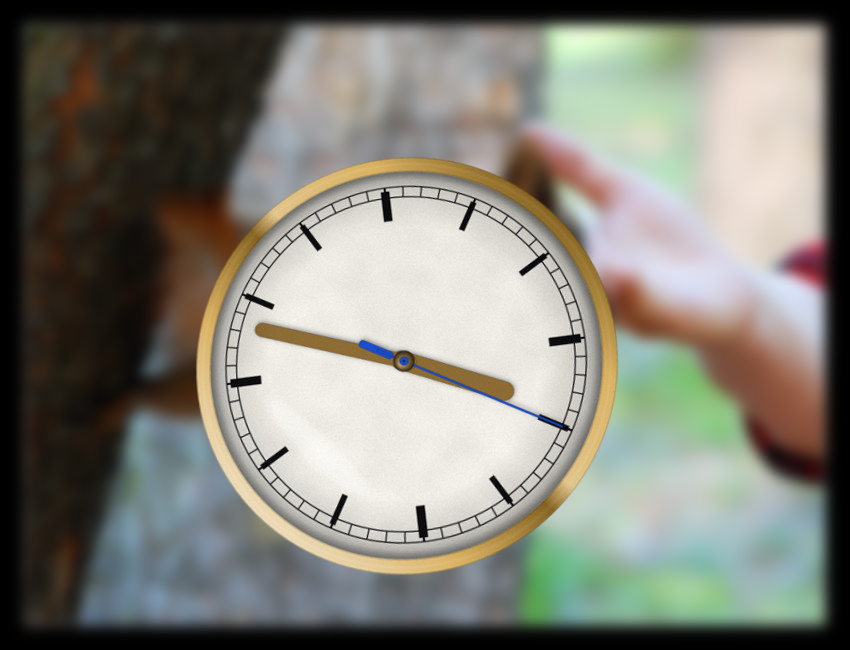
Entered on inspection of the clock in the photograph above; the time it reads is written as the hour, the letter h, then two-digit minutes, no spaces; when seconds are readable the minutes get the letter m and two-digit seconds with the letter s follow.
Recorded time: 3h48m20s
